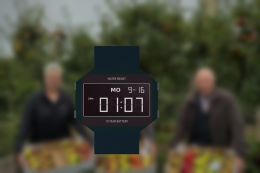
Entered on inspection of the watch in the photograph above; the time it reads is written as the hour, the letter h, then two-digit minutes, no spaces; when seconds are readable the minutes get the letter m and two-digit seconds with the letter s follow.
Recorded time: 1h07
